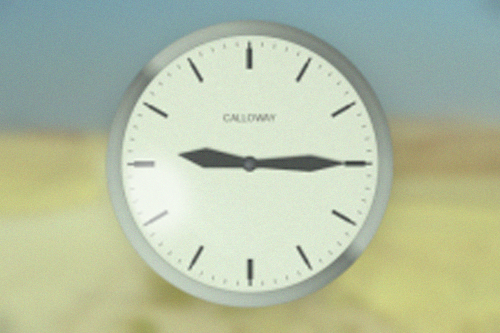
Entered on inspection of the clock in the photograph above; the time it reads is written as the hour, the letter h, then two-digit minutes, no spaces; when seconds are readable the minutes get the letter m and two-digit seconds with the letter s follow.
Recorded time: 9h15
